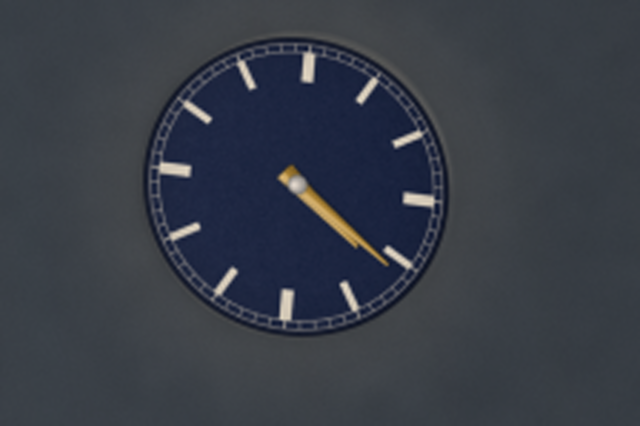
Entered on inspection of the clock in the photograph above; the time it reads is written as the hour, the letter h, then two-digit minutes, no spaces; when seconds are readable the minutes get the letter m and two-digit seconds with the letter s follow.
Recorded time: 4h21
